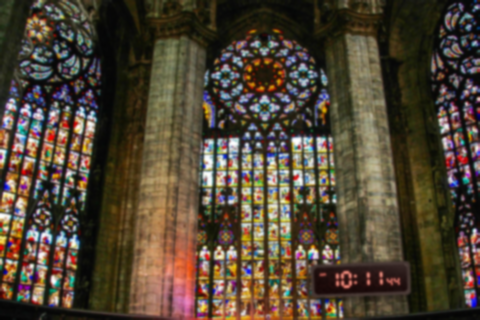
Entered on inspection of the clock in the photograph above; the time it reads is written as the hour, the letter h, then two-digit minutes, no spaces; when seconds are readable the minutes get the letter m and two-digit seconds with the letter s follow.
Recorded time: 10h11
